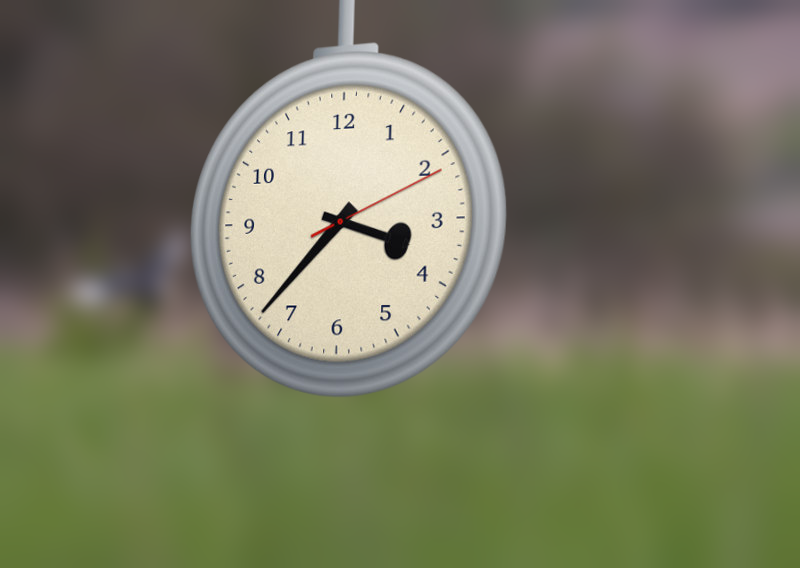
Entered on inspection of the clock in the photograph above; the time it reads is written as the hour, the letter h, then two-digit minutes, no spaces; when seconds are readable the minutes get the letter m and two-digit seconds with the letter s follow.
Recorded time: 3h37m11s
